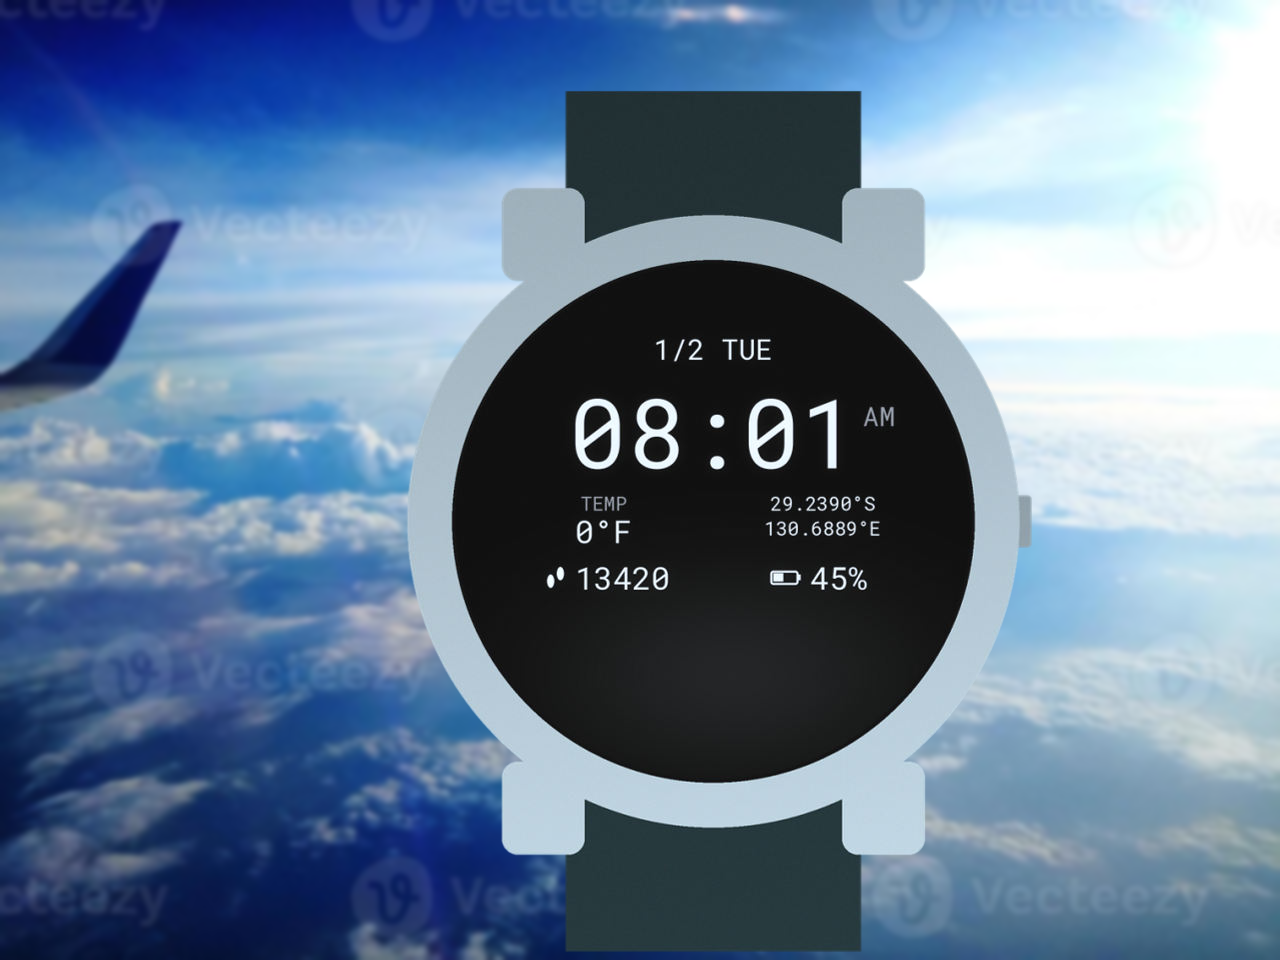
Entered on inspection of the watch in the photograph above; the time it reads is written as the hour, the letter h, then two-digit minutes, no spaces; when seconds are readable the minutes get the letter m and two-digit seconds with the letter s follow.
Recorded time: 8h01
